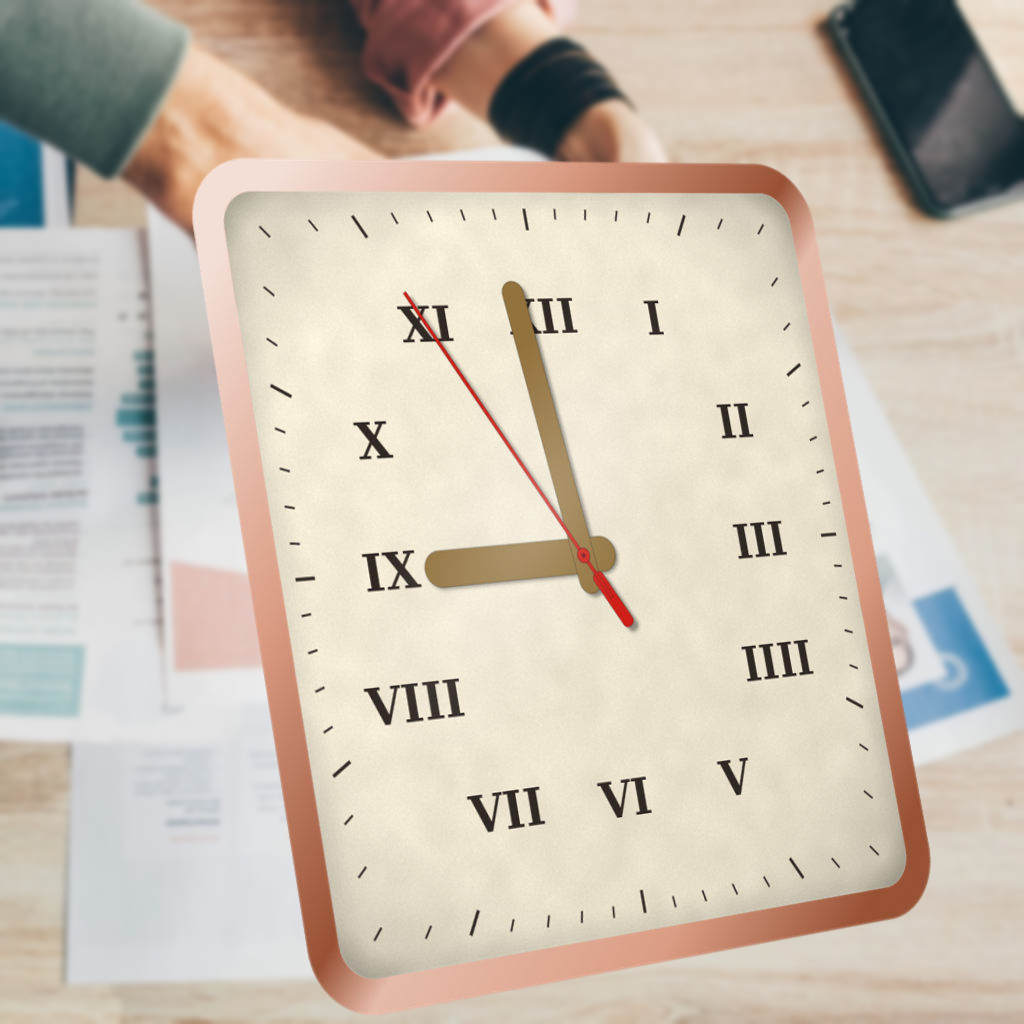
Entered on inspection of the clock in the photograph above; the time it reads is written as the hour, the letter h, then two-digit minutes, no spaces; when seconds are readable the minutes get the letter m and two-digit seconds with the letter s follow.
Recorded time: 8h58m55s
